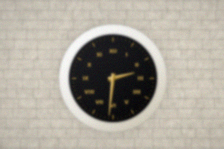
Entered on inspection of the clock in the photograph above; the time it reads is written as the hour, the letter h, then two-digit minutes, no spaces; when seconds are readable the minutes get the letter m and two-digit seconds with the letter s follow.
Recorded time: 2h31
